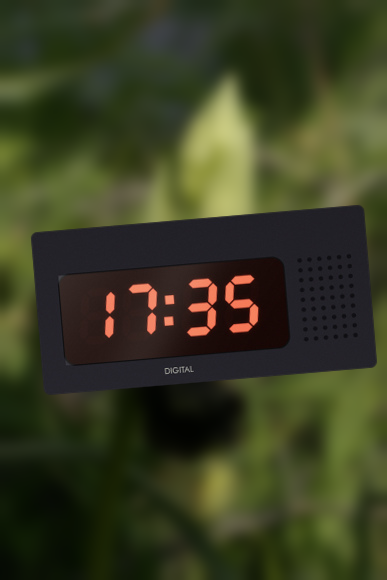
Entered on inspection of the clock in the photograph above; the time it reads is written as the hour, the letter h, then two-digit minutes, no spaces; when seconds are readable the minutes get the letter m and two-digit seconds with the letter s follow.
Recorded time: 17h35
